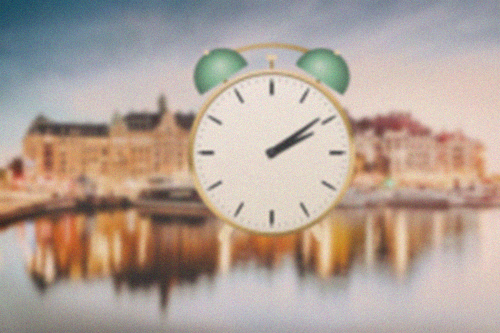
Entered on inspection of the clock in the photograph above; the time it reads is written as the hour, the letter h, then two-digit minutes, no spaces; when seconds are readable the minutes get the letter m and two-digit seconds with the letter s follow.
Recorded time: 2h09
